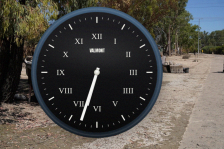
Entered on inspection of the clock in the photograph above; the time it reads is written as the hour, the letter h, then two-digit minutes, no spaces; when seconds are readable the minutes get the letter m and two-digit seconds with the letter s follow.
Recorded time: 6h33
